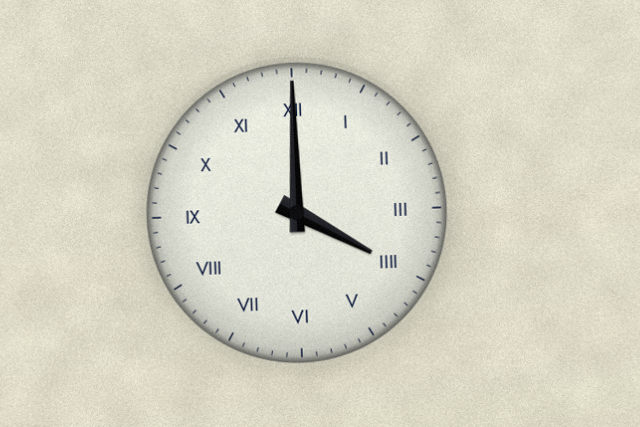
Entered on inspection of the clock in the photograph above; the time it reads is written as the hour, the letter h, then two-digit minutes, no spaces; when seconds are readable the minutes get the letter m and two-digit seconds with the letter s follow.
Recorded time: 4h00
